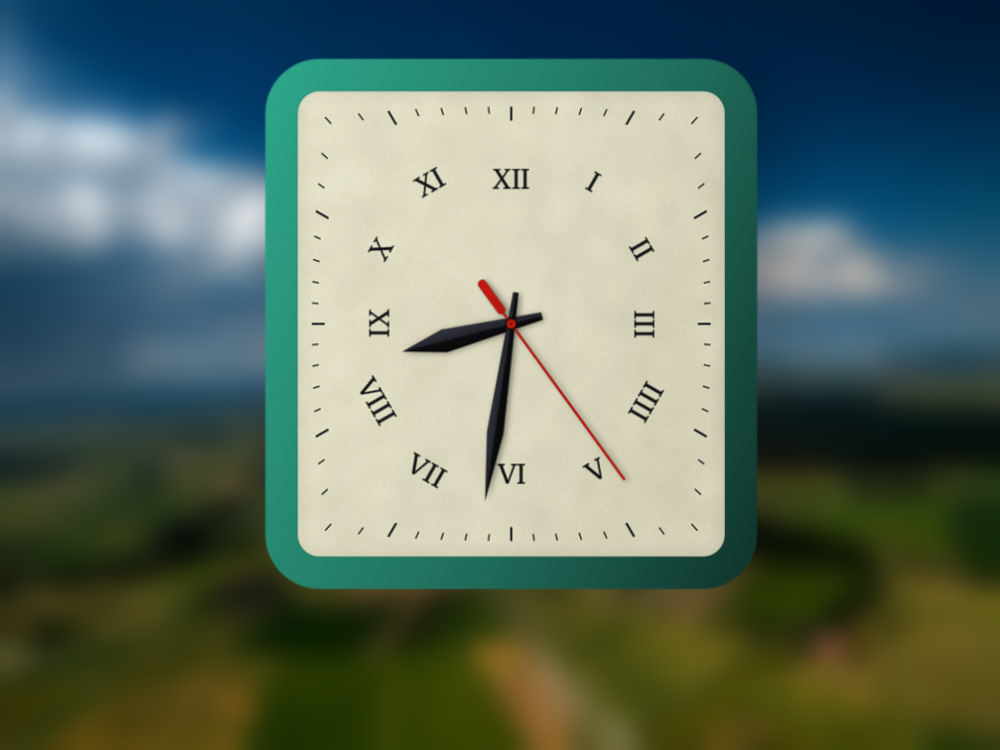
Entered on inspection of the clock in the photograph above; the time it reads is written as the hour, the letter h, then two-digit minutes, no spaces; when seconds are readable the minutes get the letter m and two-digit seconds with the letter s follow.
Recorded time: 8h31m24s
